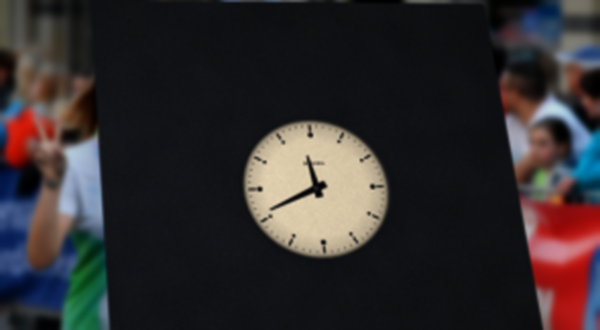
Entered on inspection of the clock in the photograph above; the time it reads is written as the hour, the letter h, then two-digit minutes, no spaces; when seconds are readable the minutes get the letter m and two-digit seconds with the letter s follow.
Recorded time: 11h41
